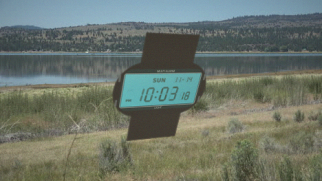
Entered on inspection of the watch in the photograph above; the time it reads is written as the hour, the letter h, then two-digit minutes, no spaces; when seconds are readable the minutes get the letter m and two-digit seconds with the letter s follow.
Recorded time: 10h03m18s
